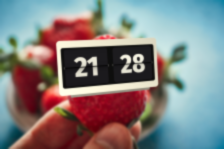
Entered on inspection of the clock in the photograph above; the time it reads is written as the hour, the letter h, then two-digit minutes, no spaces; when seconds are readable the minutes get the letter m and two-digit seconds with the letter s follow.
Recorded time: 21h28
